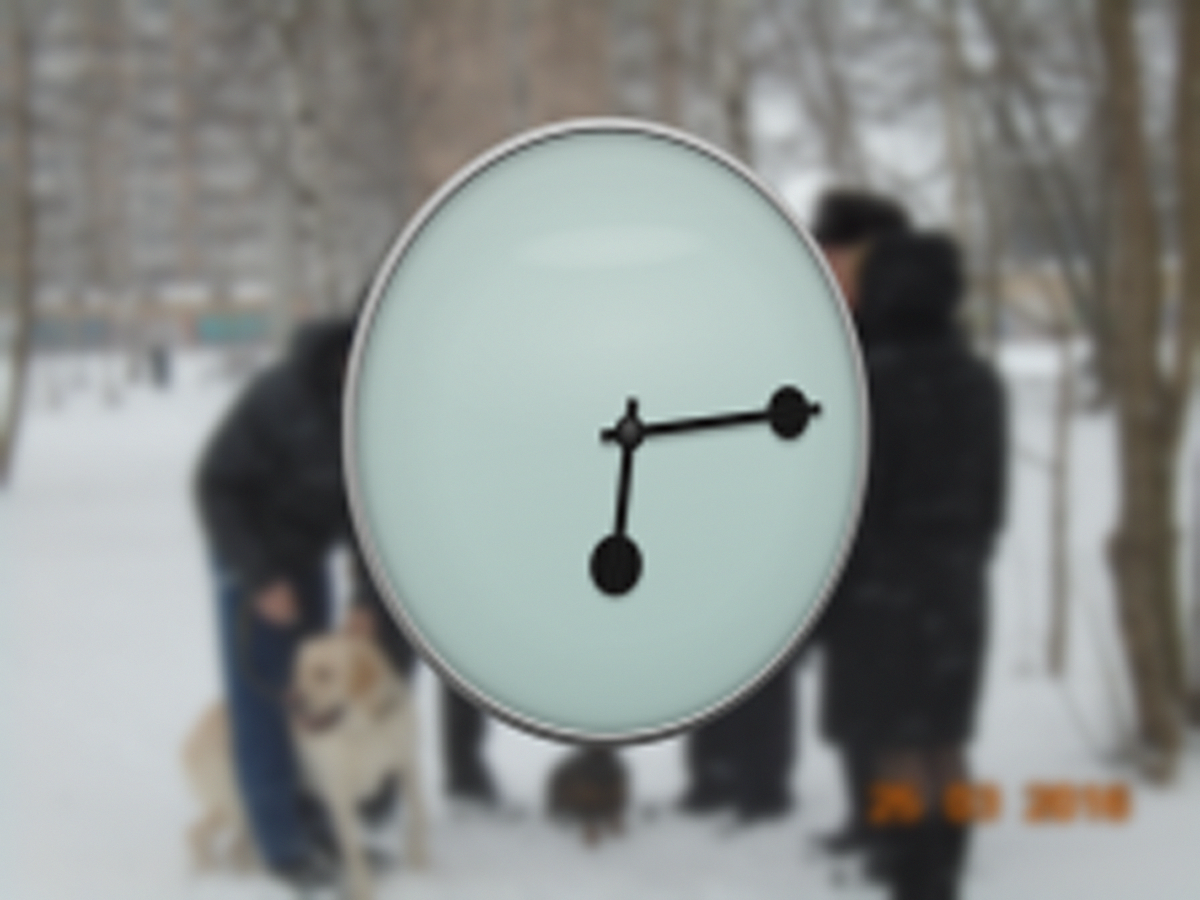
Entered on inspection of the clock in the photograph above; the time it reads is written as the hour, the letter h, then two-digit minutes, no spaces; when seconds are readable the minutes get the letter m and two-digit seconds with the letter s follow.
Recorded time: 6h14
